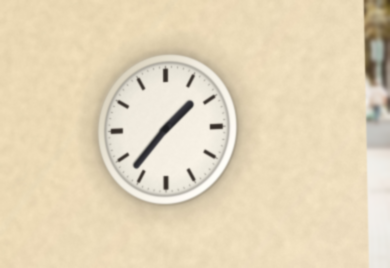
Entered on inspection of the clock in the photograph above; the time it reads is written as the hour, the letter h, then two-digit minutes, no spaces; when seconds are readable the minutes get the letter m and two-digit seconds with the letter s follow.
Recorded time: 1h37
